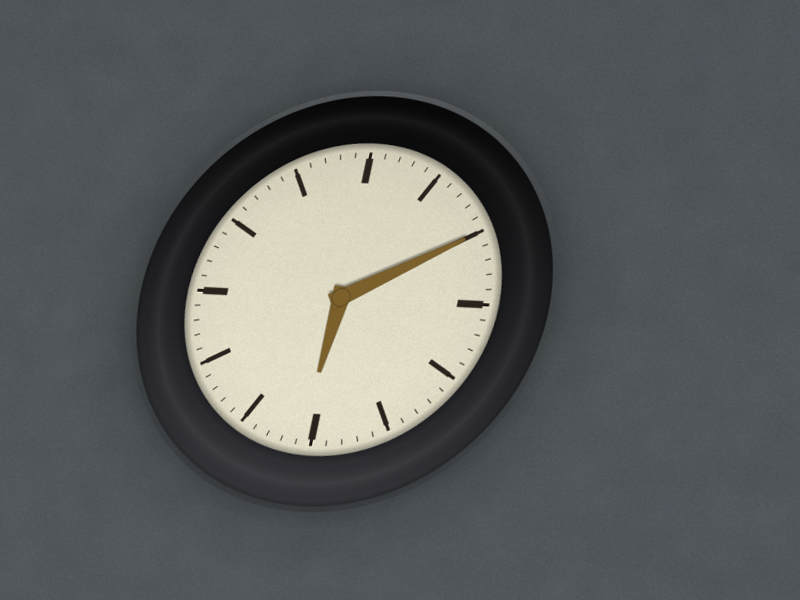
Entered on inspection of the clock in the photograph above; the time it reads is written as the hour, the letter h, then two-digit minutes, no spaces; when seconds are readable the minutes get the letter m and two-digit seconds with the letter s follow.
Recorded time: 6h10
